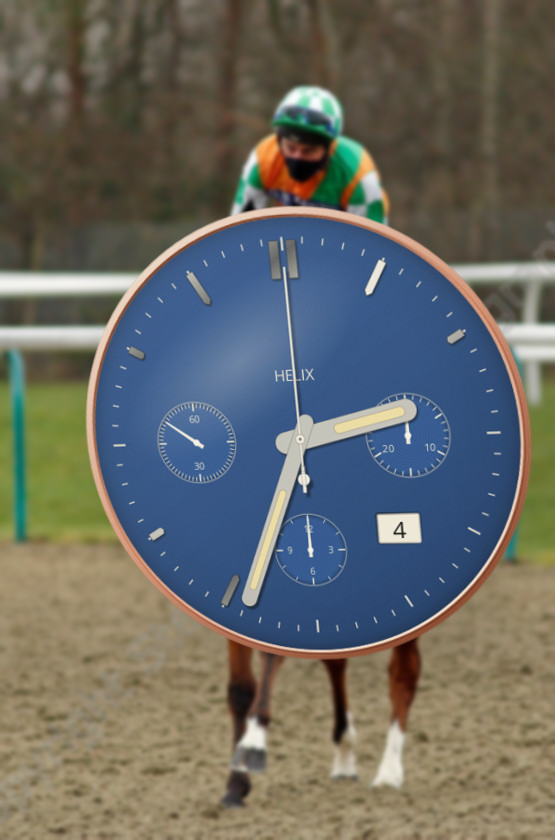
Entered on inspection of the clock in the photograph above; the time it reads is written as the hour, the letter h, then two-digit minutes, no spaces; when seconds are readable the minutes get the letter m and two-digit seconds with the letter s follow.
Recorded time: 2h33m51s
